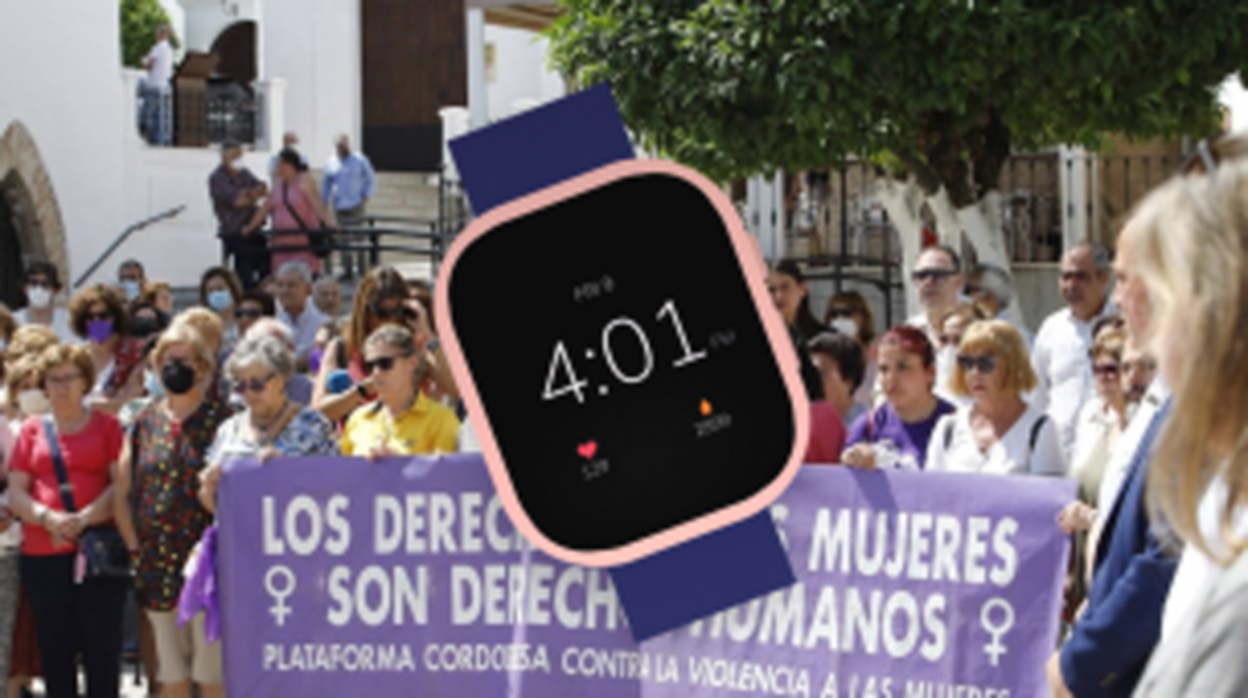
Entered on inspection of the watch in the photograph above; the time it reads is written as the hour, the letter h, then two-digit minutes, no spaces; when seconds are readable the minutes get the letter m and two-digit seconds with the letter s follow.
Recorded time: 4h01
